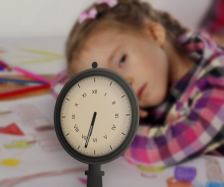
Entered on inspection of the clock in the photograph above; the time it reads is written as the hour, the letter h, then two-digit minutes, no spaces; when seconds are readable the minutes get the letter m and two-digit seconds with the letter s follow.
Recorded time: 6h33
